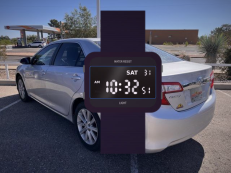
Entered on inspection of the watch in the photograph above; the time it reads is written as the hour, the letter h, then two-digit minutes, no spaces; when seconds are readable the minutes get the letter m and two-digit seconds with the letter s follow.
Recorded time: 10h32m51s
